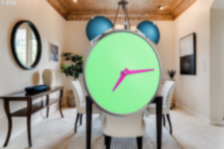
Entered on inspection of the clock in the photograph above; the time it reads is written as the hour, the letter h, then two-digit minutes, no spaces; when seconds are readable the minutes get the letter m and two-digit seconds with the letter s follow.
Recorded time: 7h14
